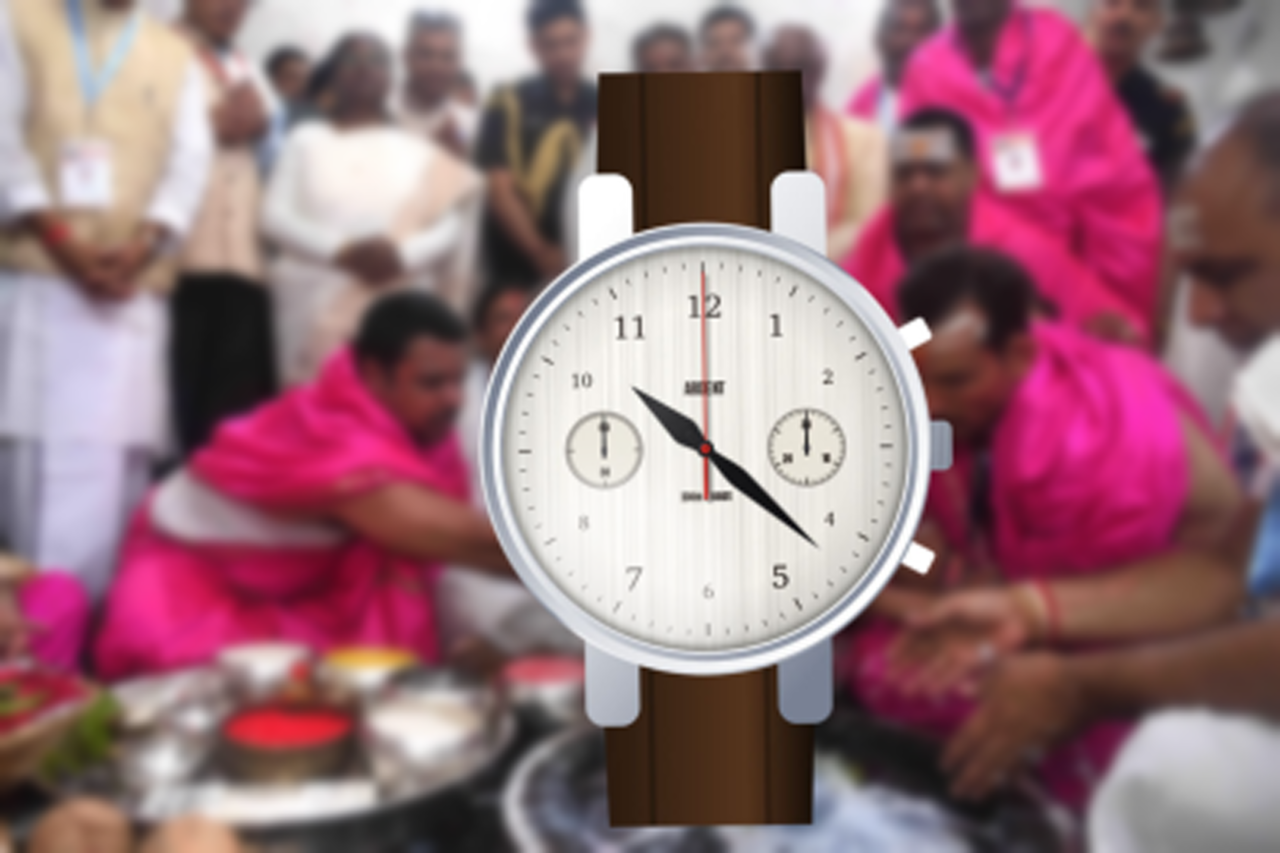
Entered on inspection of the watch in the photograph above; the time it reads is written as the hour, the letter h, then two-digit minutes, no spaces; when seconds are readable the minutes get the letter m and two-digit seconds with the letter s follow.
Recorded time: 10h22
